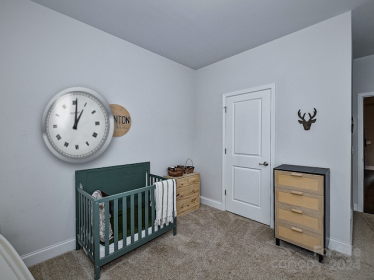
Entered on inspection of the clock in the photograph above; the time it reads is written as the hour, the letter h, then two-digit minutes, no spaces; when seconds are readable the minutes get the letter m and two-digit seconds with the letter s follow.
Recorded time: 1h01
